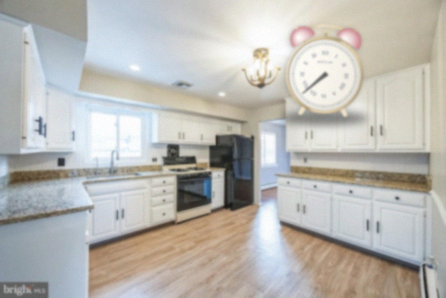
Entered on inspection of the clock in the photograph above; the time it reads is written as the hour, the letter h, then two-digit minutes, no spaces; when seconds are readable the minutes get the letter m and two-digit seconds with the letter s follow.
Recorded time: 7h38
